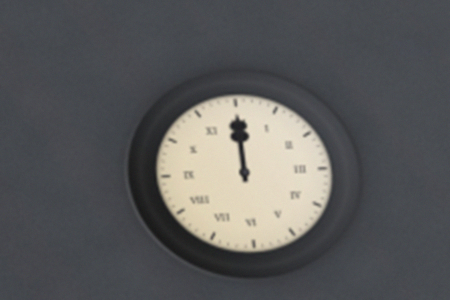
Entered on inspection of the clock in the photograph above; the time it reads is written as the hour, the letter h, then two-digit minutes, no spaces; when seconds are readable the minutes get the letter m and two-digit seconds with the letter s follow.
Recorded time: 12h00
